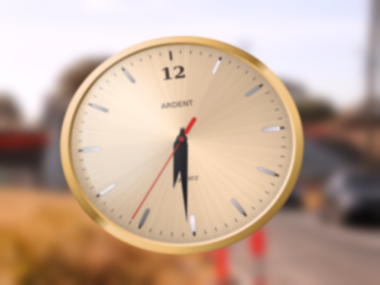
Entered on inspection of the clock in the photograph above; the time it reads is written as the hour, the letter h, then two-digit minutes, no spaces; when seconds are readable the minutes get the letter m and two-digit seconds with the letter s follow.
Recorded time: 6h30m36s
